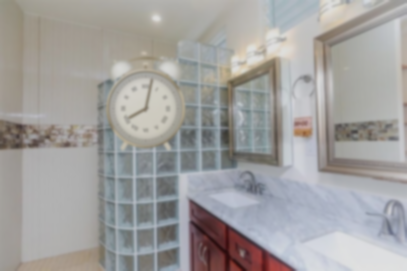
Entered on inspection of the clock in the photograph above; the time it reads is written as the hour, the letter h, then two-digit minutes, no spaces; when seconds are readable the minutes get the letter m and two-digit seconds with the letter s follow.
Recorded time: 8h02
